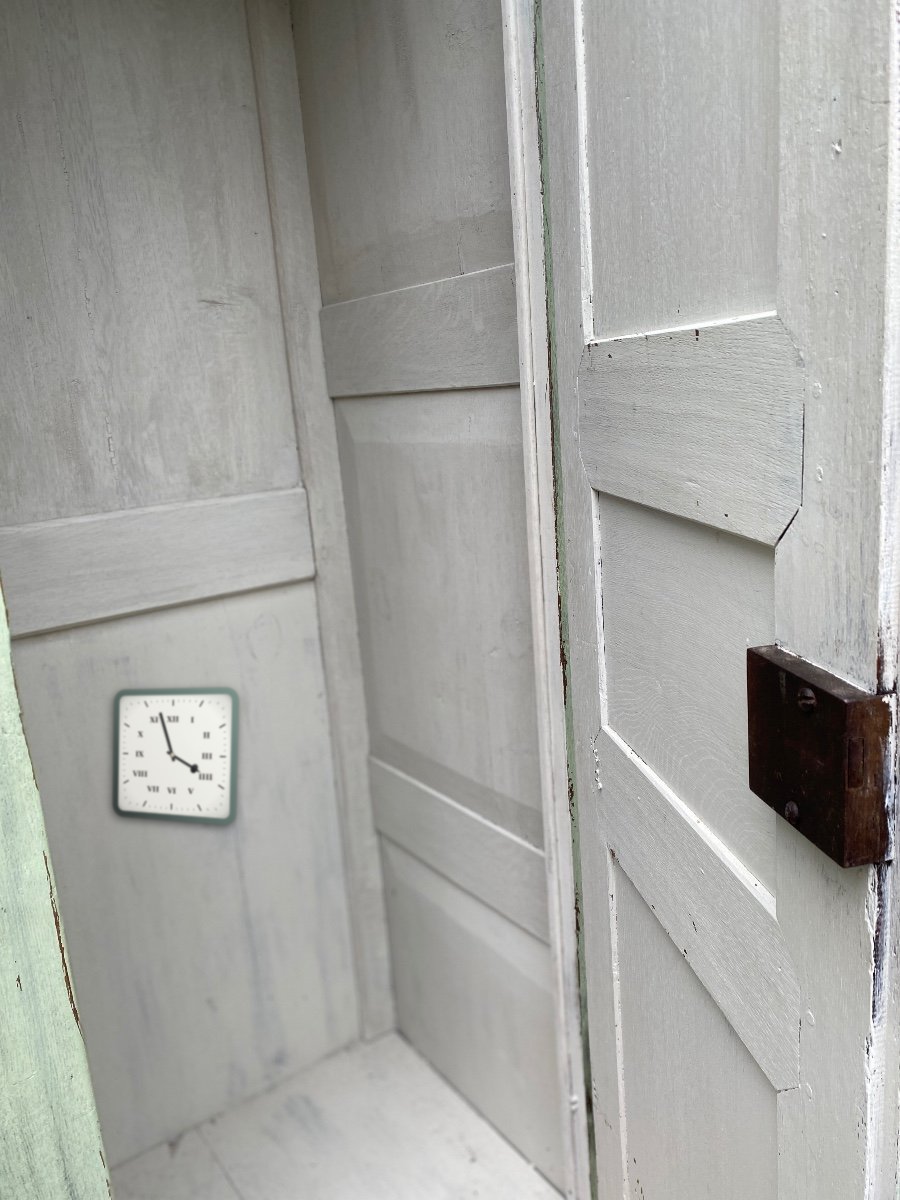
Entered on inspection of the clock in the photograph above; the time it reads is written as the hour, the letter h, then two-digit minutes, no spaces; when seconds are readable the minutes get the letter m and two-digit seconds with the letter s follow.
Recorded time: 3h57
